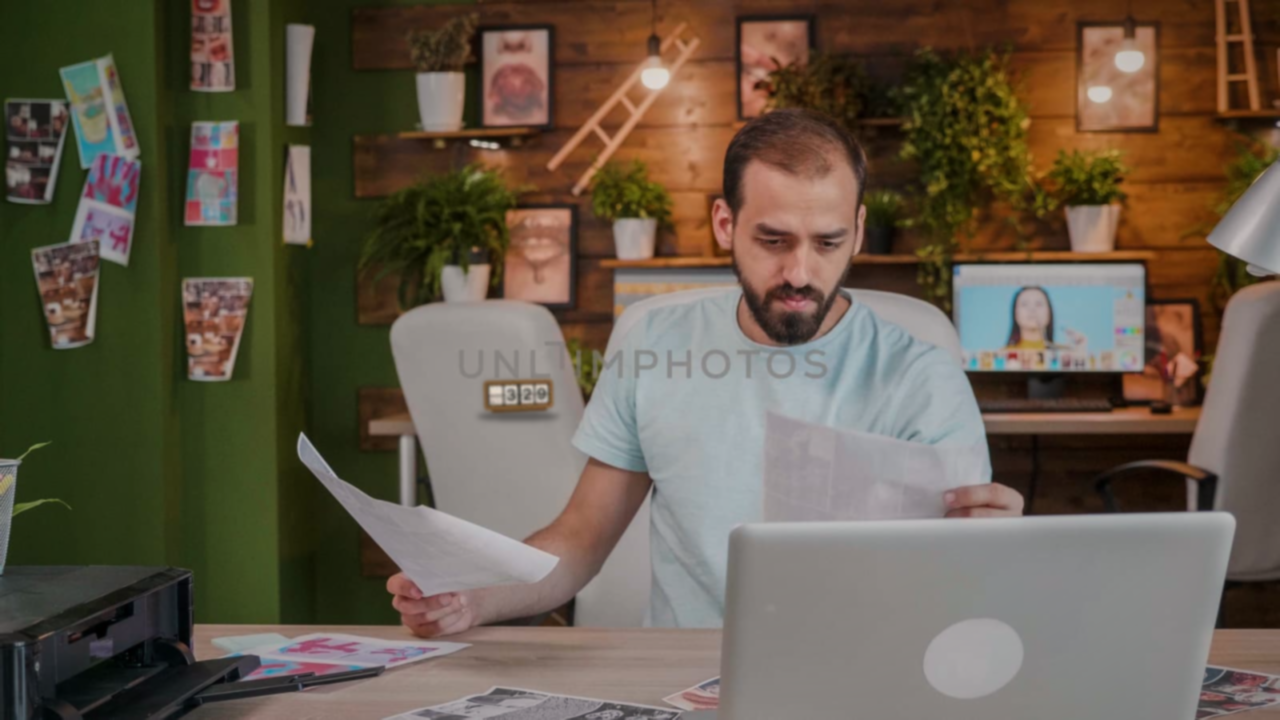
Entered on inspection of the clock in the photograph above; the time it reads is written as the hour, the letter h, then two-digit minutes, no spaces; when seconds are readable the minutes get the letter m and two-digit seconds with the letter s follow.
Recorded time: 3h29
